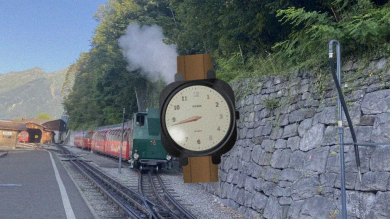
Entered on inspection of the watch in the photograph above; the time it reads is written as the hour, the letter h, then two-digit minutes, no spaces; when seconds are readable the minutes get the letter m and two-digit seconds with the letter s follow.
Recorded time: 8h43
